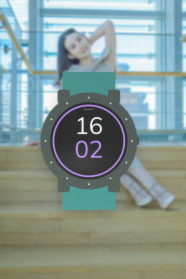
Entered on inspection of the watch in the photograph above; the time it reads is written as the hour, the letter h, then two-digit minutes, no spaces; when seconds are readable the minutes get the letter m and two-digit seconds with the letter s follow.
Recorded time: 16h02
